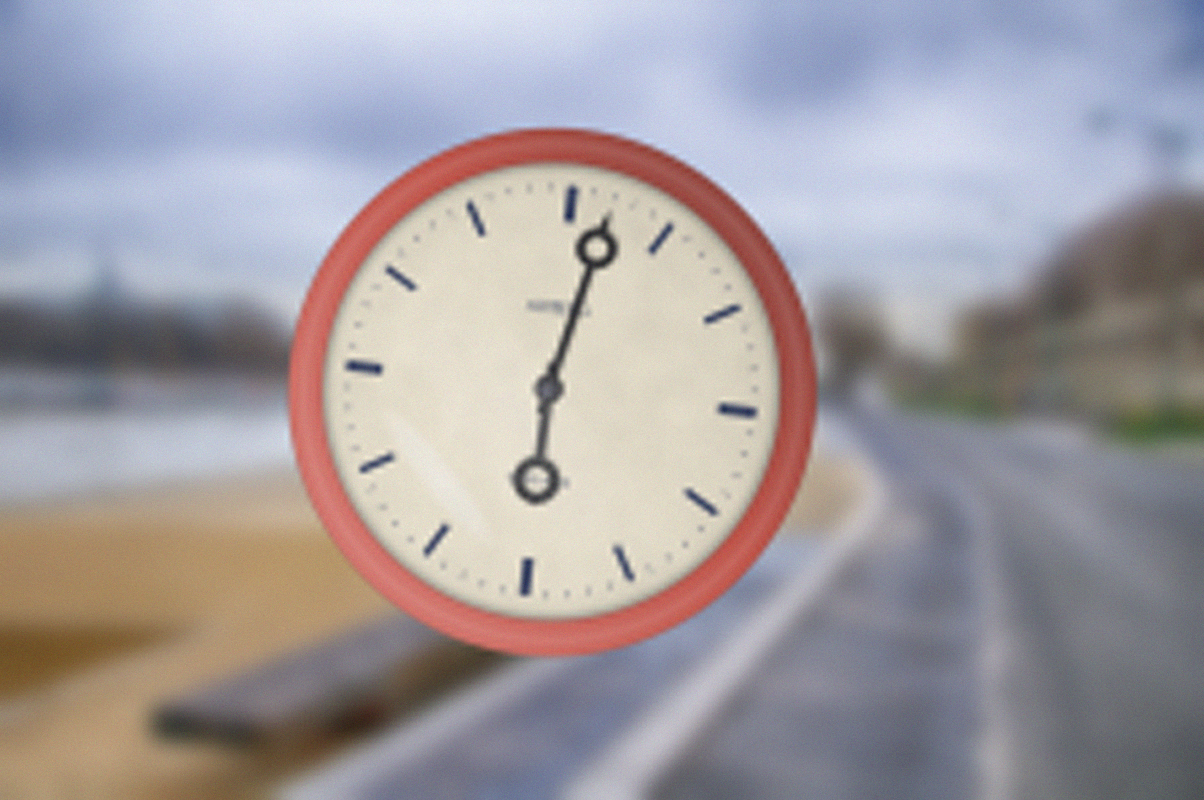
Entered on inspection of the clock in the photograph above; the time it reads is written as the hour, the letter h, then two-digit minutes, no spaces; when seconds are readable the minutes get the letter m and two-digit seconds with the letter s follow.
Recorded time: 6h02
